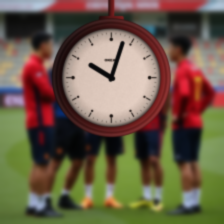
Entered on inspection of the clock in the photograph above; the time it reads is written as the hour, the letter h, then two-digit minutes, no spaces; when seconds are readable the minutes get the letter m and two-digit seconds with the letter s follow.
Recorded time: 10h03
